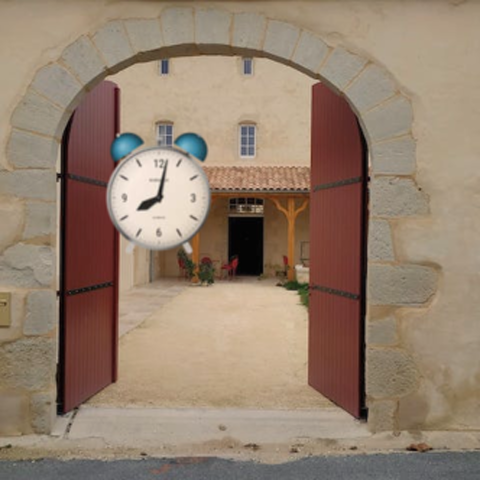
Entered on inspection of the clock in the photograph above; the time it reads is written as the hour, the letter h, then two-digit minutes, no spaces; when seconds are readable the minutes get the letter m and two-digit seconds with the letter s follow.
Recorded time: 8h02
